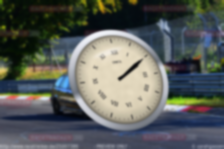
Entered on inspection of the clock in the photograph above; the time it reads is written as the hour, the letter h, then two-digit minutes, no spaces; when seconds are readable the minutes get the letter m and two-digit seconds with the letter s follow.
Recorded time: 2h10
